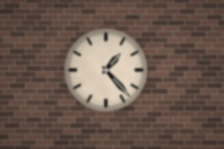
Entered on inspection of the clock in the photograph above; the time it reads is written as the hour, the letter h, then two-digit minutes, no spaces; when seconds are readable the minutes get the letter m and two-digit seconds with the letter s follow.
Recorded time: 1h23
